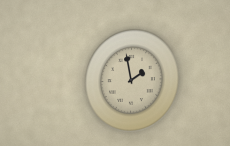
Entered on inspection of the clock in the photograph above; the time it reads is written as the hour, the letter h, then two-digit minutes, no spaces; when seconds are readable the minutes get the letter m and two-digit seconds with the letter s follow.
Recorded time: 1h58
